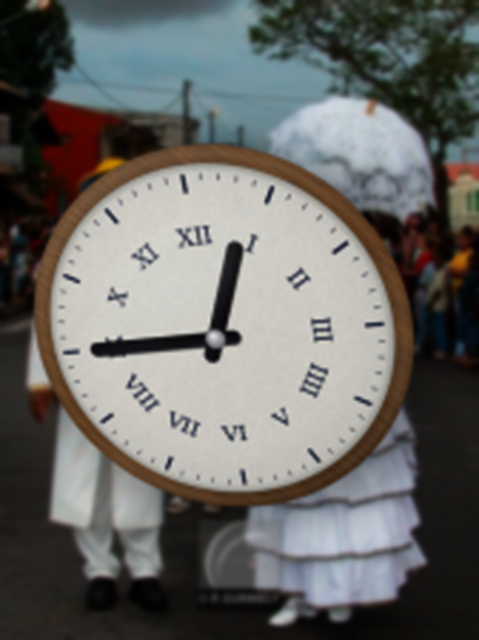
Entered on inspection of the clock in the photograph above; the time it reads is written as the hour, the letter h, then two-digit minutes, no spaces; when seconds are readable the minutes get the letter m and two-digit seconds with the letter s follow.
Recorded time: 12h45
